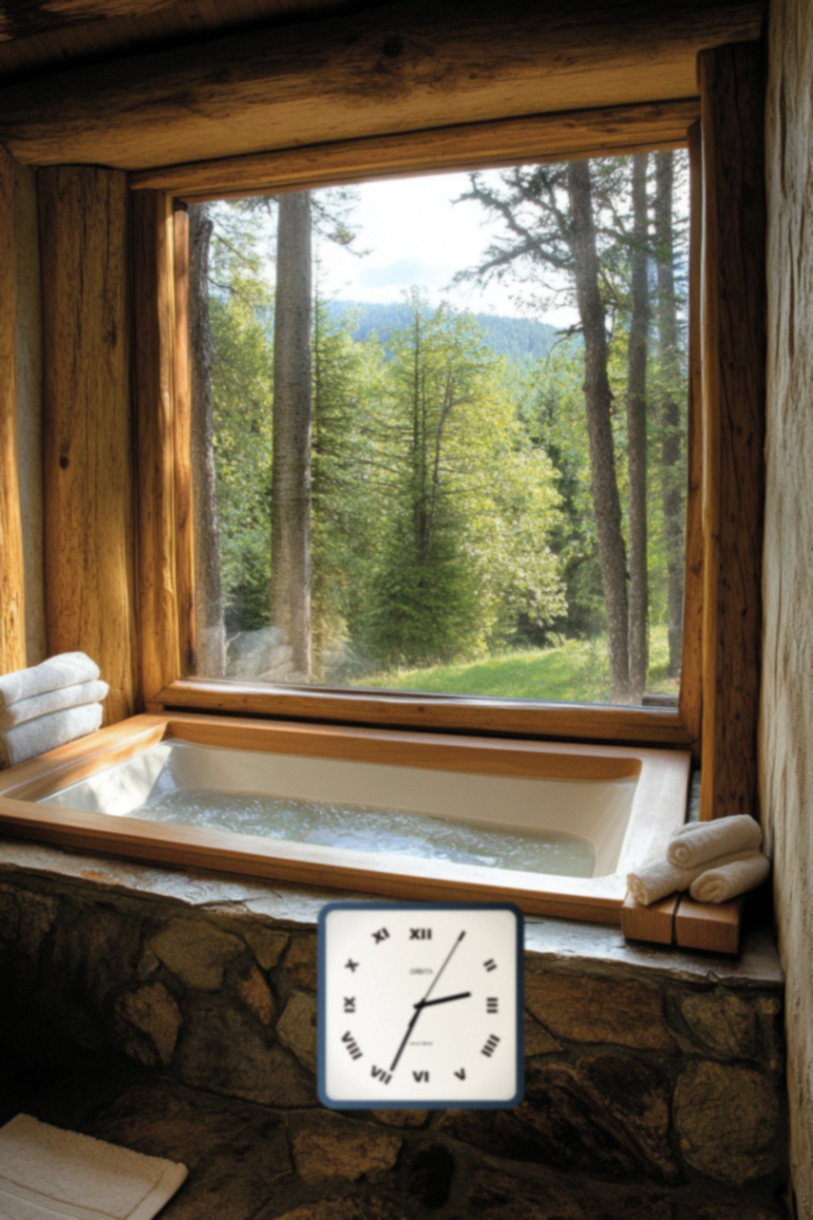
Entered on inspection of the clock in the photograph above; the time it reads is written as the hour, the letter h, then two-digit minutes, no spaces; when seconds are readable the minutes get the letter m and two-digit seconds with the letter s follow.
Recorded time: 2h34m05s
